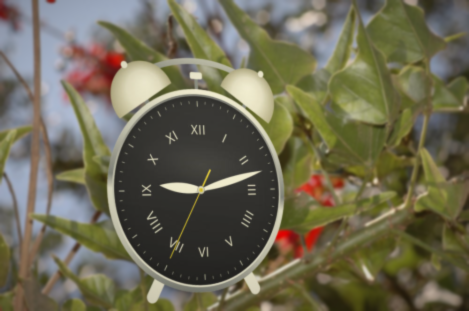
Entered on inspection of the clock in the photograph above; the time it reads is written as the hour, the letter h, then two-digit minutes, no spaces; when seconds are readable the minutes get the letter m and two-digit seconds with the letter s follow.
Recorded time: 9h12m35s
